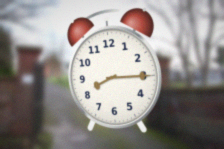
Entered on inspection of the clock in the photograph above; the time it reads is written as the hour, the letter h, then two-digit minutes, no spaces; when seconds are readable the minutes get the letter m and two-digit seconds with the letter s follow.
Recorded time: 8h15
